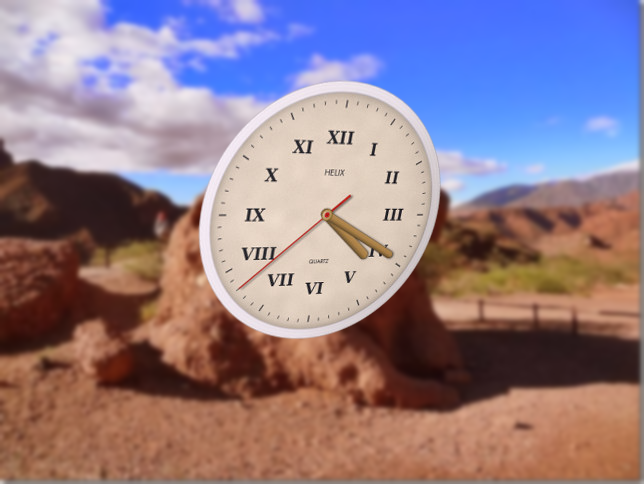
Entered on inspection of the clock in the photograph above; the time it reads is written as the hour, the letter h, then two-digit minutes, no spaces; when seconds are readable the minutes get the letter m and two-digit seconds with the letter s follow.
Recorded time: 4h19m38s
